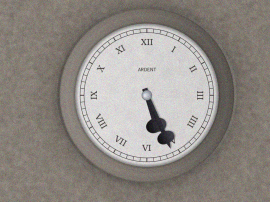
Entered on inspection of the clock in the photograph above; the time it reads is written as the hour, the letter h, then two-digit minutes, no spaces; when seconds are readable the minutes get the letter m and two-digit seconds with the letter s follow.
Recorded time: 5h26
